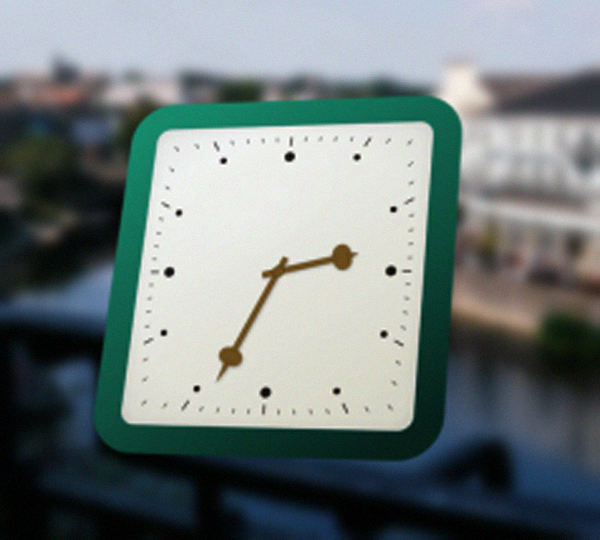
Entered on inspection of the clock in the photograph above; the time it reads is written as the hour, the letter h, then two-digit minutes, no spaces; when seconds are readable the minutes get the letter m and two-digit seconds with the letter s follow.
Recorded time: 2h34
